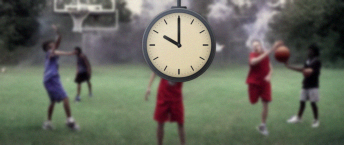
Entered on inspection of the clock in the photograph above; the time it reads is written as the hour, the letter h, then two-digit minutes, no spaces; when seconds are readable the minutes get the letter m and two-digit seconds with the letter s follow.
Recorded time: 10h00
